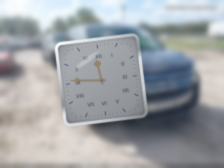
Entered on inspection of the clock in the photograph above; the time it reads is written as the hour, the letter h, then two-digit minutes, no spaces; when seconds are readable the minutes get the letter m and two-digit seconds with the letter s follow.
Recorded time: 11h46
